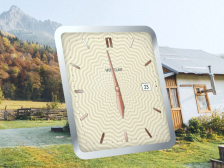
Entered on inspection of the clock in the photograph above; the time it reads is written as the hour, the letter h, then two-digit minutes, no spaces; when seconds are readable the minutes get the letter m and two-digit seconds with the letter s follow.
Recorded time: 5h59
